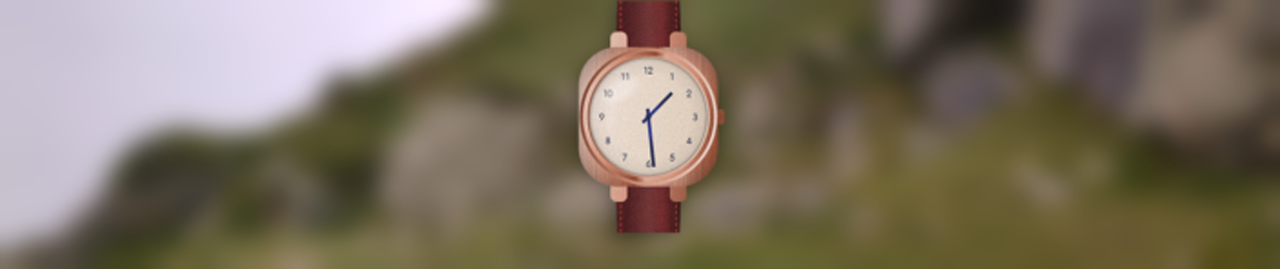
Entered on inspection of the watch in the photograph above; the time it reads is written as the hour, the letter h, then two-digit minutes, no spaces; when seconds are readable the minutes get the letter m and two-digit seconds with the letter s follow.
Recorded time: 1h29
